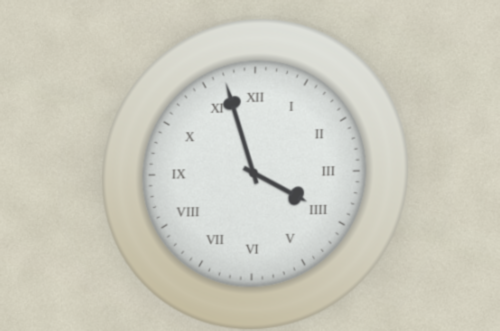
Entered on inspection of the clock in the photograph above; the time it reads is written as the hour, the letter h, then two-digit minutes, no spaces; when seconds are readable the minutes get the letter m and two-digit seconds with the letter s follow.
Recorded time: 3h57
